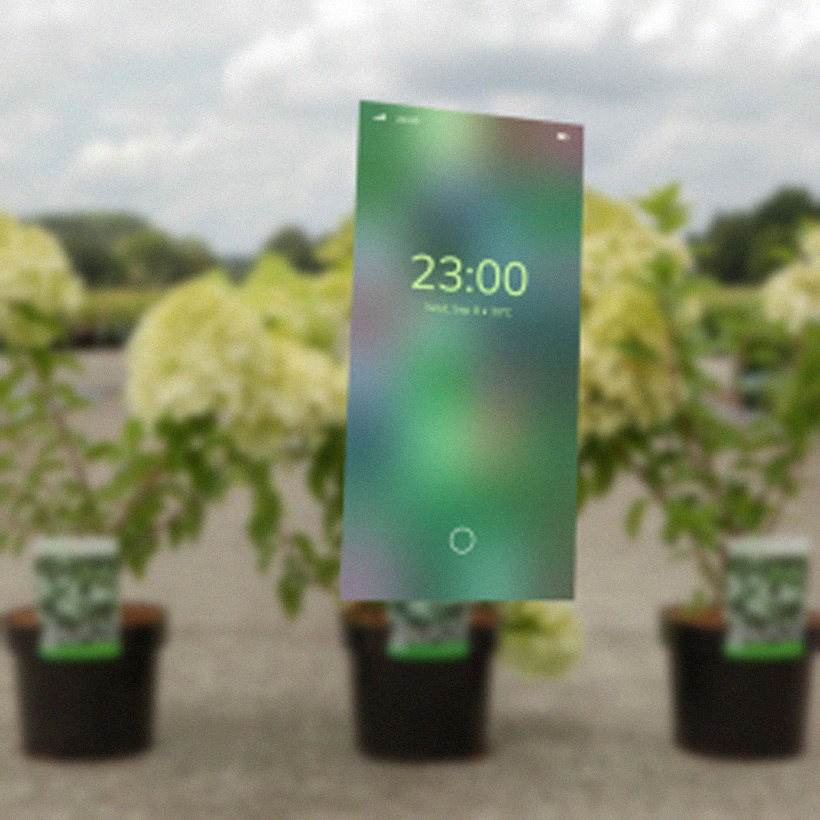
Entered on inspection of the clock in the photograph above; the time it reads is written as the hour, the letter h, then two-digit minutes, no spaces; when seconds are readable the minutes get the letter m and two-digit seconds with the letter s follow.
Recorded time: 23h00
